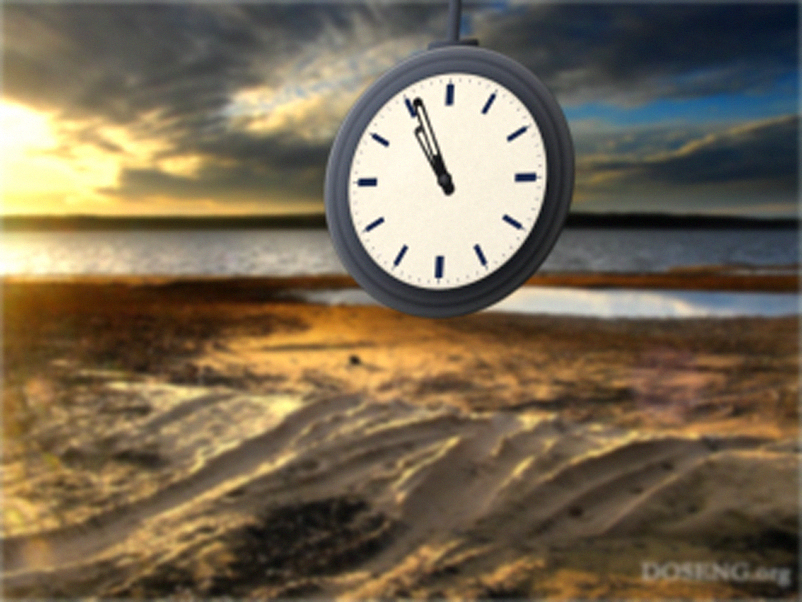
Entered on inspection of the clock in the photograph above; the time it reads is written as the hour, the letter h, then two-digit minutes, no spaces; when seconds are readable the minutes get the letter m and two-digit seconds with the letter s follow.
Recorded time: 10h56
